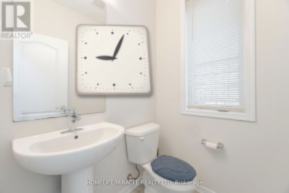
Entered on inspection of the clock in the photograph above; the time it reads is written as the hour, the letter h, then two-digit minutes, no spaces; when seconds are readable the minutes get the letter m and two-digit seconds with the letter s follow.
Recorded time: 9h04
